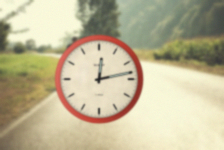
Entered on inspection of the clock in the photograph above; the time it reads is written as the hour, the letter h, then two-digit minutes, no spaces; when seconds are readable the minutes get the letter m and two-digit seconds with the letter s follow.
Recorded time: 12h13
